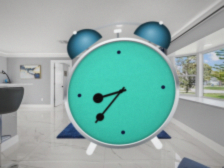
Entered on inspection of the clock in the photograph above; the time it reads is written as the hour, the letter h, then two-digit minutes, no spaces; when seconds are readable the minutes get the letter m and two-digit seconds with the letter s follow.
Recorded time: 8h37
